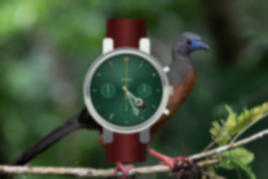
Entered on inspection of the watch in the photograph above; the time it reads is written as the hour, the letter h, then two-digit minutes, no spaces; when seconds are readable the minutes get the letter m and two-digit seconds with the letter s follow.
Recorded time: 4h26
